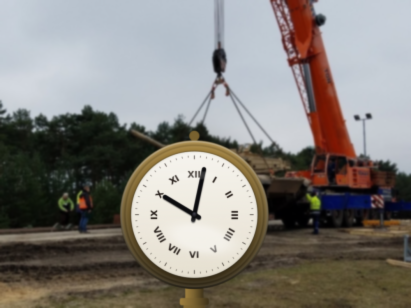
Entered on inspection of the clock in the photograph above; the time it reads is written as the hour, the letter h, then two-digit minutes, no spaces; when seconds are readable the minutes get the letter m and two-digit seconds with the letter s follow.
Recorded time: 10h02
